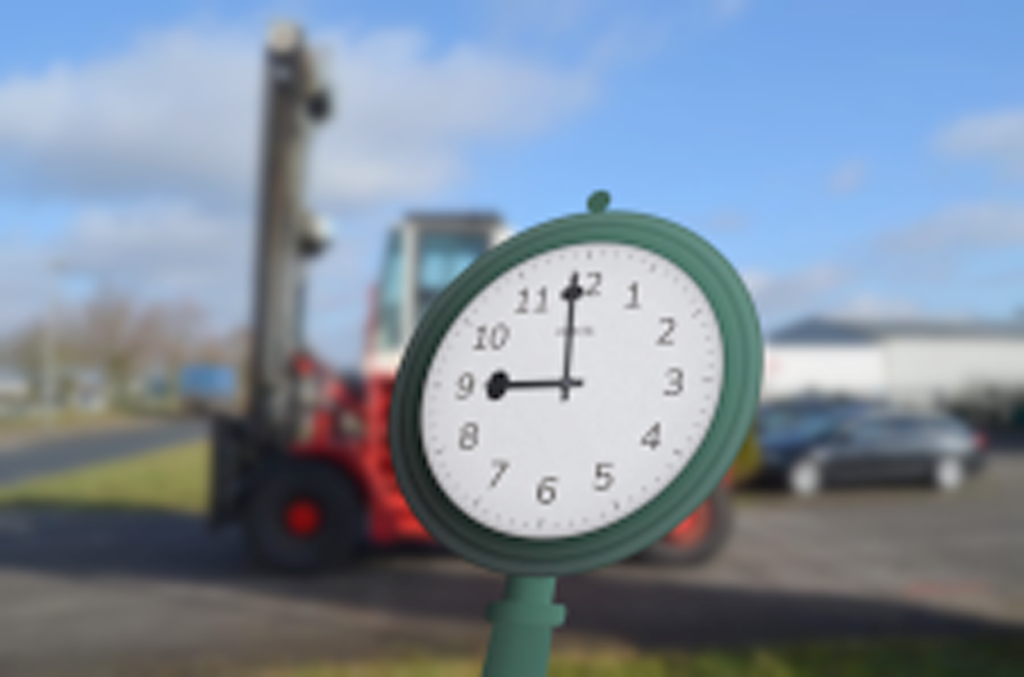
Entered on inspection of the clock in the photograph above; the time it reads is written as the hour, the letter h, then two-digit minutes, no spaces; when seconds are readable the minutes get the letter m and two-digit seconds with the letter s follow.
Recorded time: 8h59
